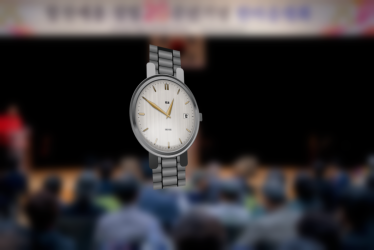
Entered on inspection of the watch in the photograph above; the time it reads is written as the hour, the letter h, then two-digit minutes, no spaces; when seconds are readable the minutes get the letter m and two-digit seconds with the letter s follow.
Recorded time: 12h50
